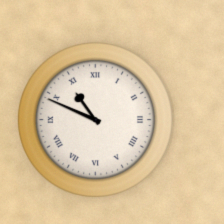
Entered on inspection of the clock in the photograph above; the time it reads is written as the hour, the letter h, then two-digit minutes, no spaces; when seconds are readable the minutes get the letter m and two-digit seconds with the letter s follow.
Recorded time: 10h49
